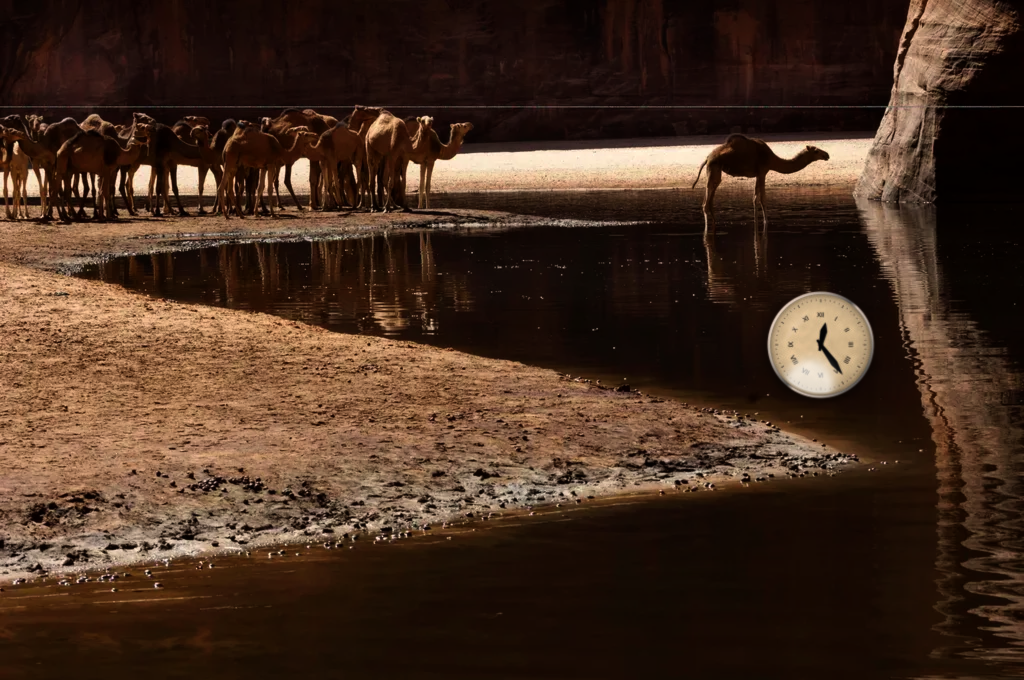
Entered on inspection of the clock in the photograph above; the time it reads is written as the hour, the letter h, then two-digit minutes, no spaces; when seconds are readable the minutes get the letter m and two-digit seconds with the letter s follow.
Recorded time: 12h24
